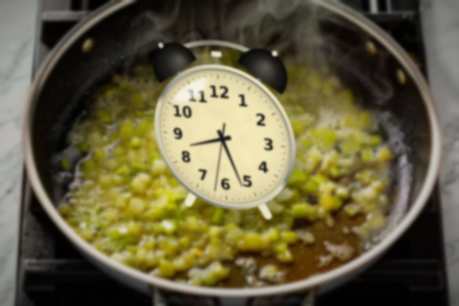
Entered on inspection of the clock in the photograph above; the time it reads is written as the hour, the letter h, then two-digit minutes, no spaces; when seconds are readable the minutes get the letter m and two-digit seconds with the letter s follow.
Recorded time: 8h26m32s
